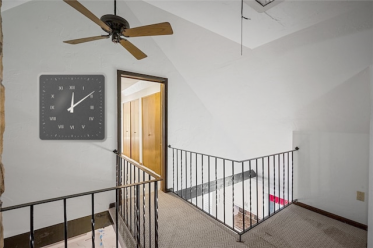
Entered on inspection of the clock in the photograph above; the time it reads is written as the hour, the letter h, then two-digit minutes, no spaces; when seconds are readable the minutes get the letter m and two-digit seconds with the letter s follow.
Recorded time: 12h09
